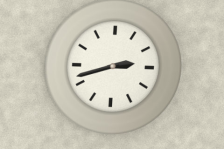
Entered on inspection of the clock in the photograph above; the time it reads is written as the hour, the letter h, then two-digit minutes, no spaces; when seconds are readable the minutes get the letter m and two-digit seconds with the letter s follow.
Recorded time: 2h42
